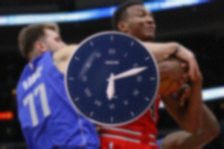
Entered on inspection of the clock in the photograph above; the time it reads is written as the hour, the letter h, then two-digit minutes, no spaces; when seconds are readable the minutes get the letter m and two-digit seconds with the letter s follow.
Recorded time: 6h12
